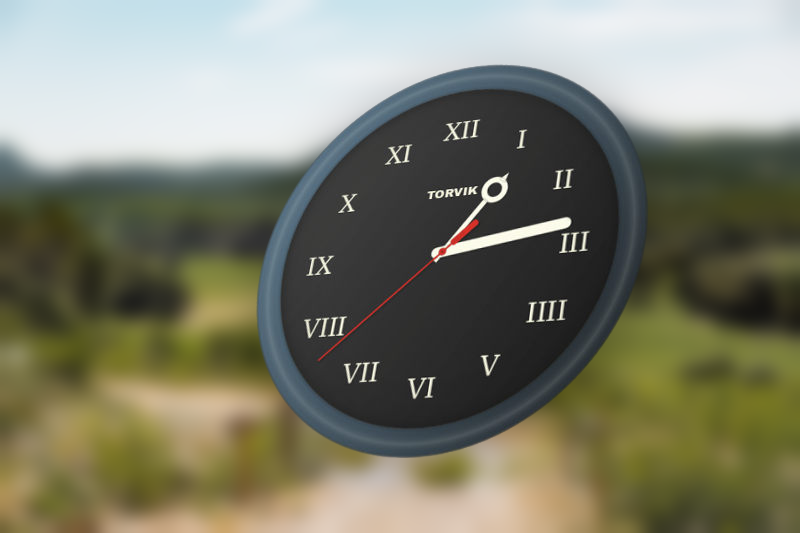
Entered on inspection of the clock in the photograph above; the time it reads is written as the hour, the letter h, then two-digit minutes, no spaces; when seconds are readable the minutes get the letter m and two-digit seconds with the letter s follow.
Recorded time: 1h13m38s
